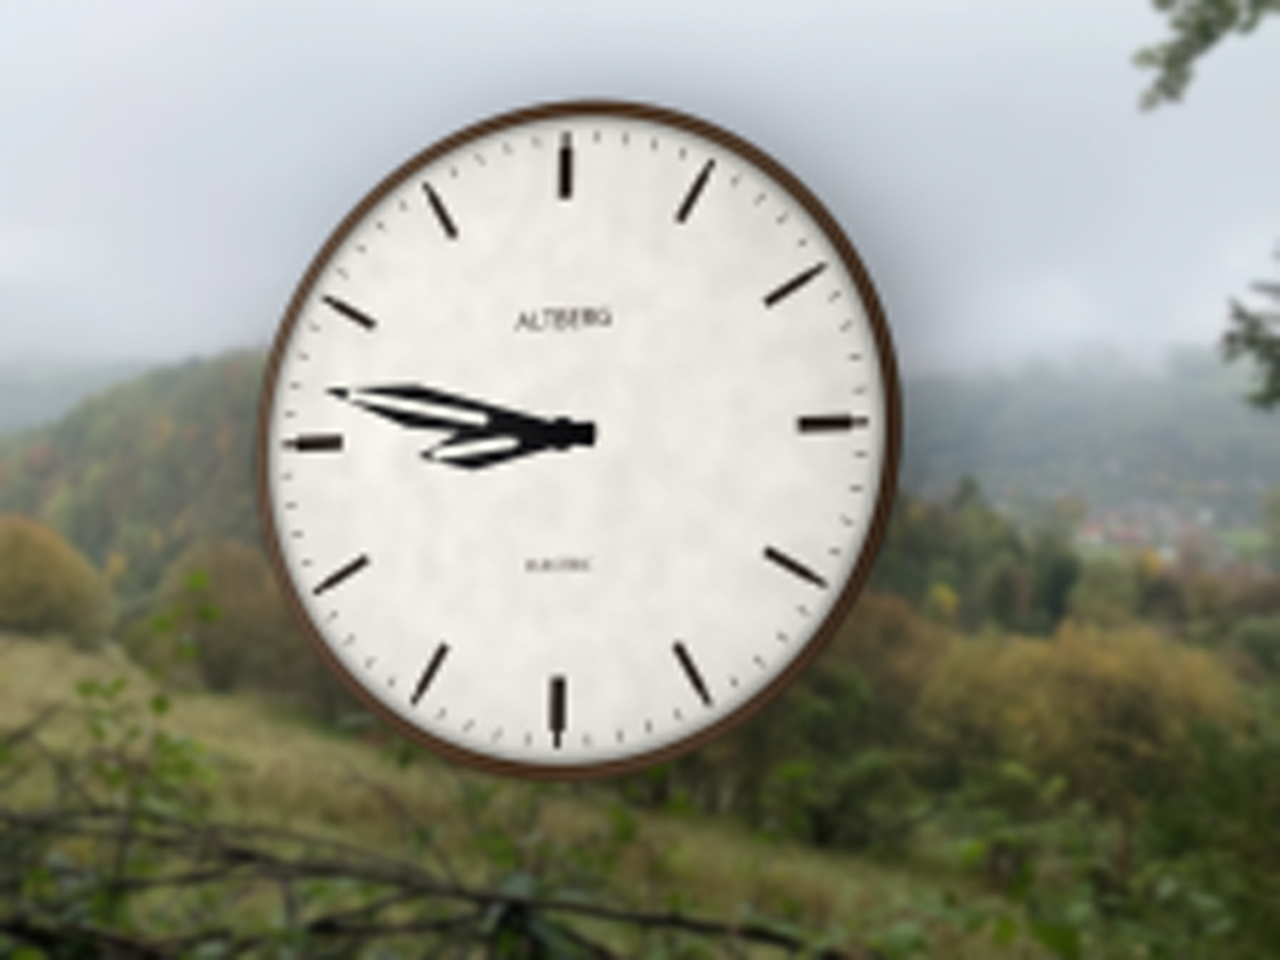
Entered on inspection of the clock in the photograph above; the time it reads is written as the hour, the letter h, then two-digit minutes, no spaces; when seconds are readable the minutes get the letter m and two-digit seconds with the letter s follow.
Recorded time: 8h47
